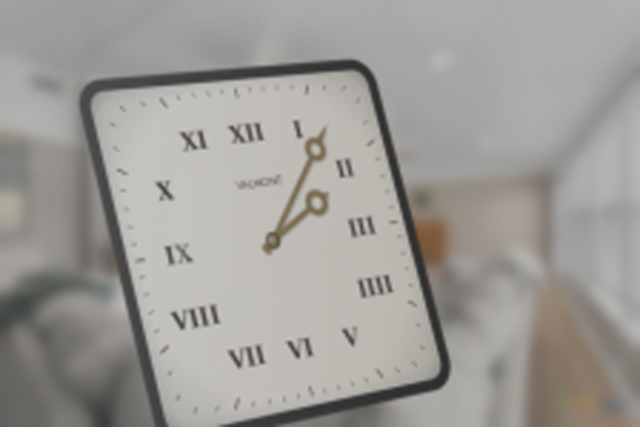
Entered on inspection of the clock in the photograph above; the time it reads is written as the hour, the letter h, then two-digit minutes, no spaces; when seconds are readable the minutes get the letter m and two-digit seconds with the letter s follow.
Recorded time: 2h07
